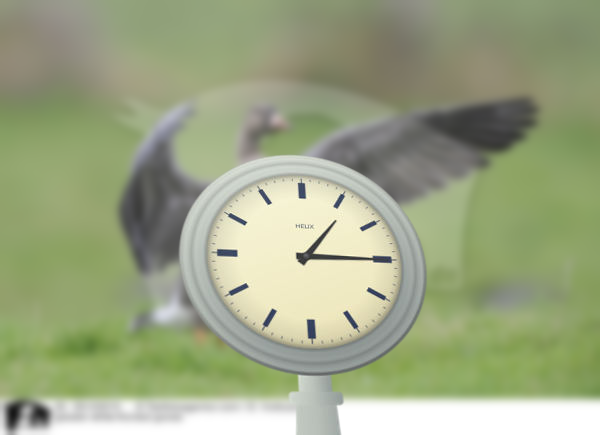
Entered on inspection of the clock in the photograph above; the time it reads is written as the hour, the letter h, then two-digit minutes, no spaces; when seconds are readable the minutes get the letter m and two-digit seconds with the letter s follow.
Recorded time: 1h15
